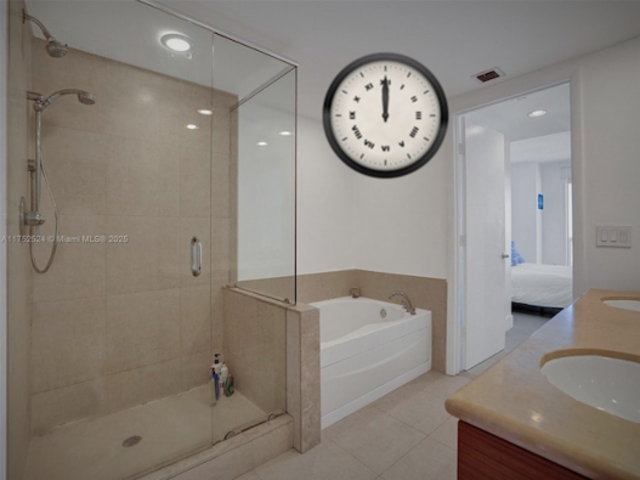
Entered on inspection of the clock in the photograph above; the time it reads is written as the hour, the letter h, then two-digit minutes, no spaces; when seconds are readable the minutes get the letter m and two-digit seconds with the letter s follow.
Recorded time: 12h00
